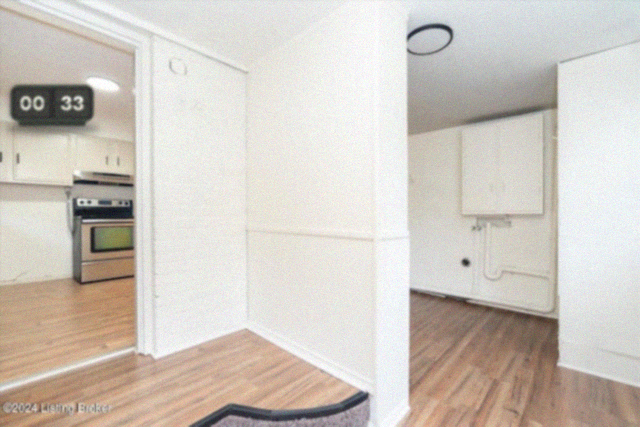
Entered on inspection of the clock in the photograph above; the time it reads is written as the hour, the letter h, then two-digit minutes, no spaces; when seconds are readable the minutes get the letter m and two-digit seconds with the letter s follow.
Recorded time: 0h33
